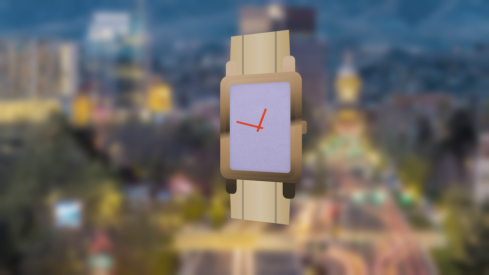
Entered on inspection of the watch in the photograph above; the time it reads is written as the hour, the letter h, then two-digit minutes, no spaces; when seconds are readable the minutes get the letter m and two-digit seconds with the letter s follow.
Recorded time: 12h47
